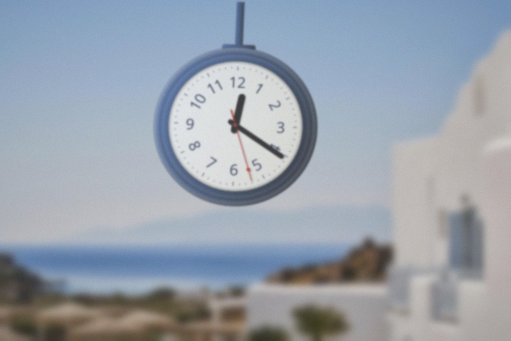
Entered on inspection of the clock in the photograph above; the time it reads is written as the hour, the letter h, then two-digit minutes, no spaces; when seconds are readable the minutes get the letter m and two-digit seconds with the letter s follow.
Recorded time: 12h20m27s
